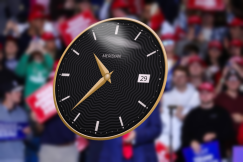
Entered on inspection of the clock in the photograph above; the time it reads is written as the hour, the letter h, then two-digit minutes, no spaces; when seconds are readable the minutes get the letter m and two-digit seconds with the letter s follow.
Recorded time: 10h37
